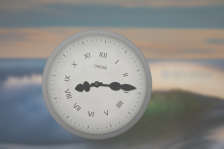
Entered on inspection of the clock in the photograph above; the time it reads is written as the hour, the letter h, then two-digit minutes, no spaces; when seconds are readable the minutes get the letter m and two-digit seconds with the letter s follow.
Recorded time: 8h14
